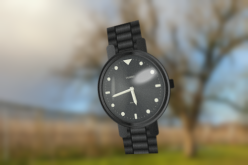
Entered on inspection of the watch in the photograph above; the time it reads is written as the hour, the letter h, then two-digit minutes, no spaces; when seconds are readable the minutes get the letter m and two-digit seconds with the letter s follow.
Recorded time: 5h43
